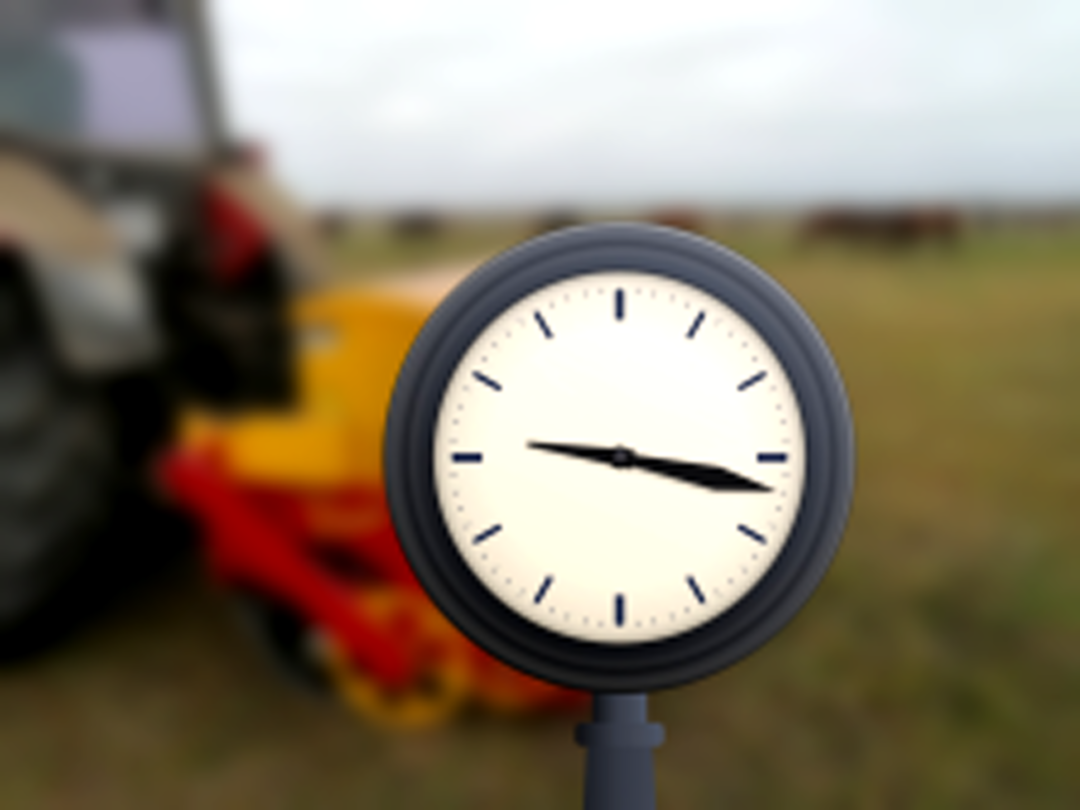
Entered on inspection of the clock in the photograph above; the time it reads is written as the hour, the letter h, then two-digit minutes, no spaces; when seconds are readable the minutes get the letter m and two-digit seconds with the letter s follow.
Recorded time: 9h17
